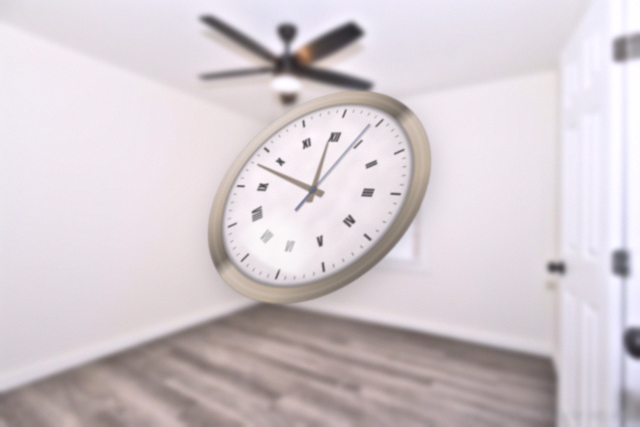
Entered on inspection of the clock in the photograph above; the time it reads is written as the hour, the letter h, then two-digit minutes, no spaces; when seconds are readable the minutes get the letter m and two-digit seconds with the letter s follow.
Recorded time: 11h48m04s
